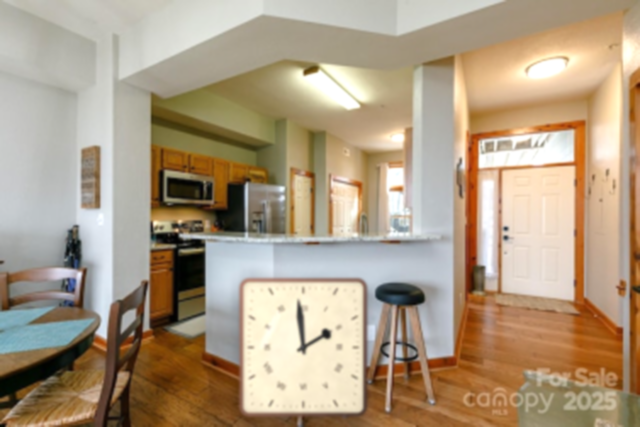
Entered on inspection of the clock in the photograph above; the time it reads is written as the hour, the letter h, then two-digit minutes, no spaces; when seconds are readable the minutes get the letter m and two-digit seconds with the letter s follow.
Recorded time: 1h59
